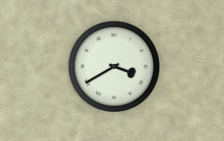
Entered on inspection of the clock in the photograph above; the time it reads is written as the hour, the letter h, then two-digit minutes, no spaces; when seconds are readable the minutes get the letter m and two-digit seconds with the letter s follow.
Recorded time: 3h40
